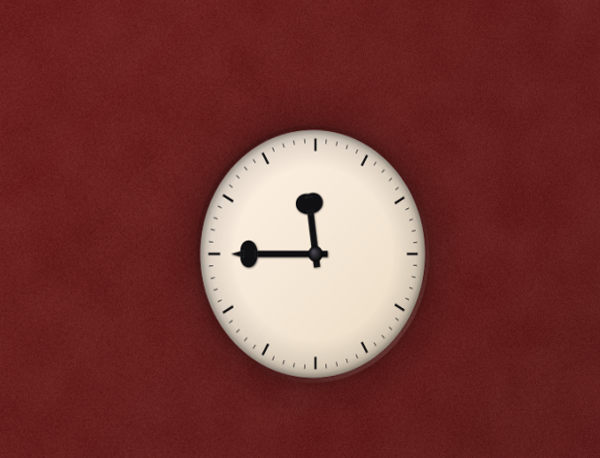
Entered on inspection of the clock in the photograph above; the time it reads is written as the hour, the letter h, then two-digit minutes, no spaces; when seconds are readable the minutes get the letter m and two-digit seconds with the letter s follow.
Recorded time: 11h45
